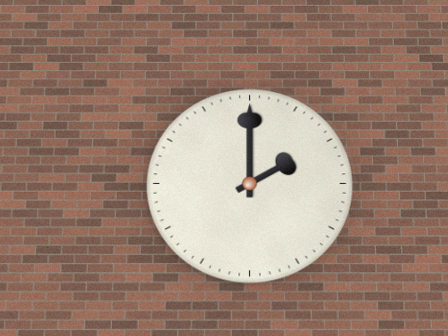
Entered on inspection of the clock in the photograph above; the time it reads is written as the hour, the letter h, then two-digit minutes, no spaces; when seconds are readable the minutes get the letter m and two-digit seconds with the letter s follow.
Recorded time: 2h00
